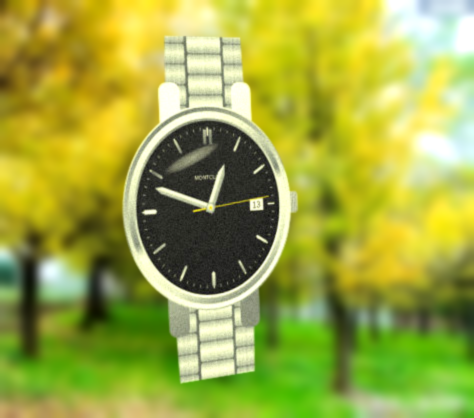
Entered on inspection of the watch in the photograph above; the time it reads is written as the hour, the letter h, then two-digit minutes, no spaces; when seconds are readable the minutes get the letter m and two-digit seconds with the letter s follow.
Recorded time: 12h48m14s
